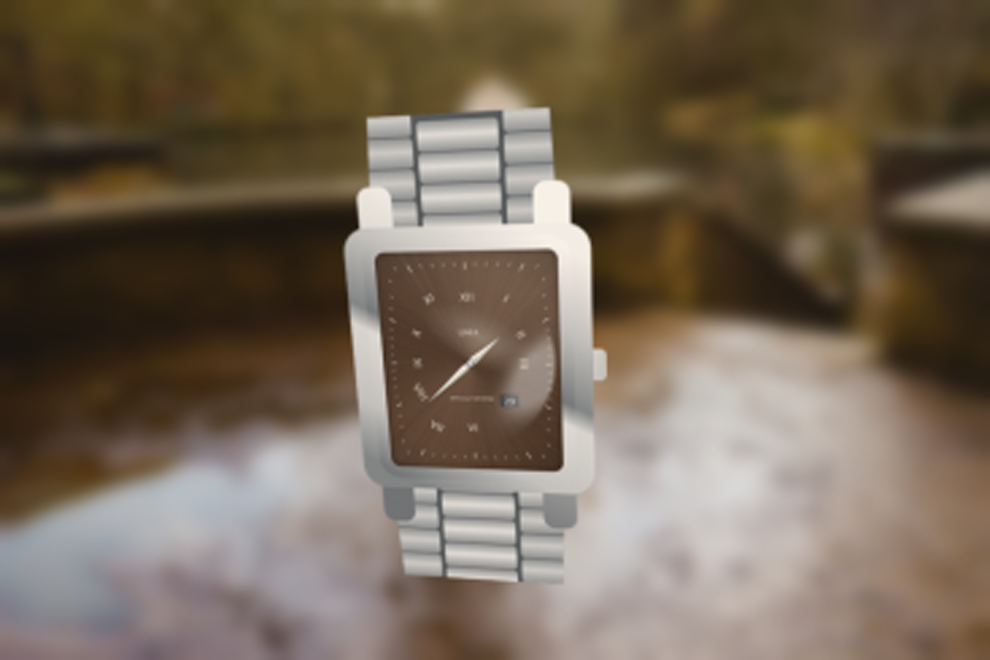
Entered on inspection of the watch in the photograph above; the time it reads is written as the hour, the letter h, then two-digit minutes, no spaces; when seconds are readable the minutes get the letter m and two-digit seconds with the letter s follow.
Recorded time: 1h38
